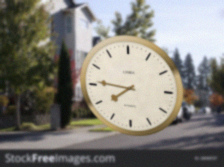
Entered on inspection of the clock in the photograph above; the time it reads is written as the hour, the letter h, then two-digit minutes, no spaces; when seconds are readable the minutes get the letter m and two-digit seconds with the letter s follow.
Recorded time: 7h46
